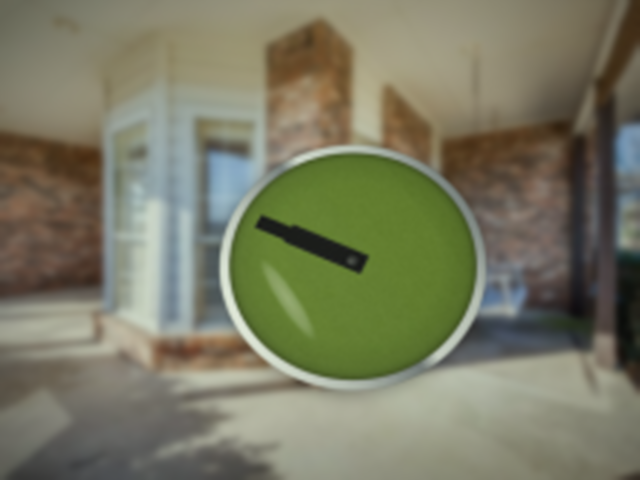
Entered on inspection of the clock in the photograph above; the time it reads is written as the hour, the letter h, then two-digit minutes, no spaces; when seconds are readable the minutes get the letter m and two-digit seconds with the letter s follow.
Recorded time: 9h49
